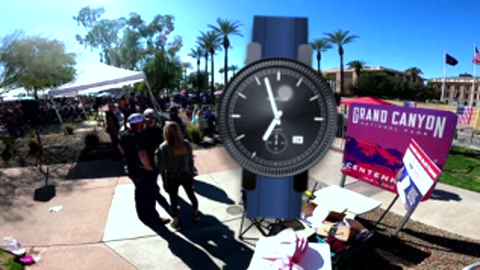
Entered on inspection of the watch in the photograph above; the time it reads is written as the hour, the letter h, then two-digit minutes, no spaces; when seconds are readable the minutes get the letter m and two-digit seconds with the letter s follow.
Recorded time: 6h57
